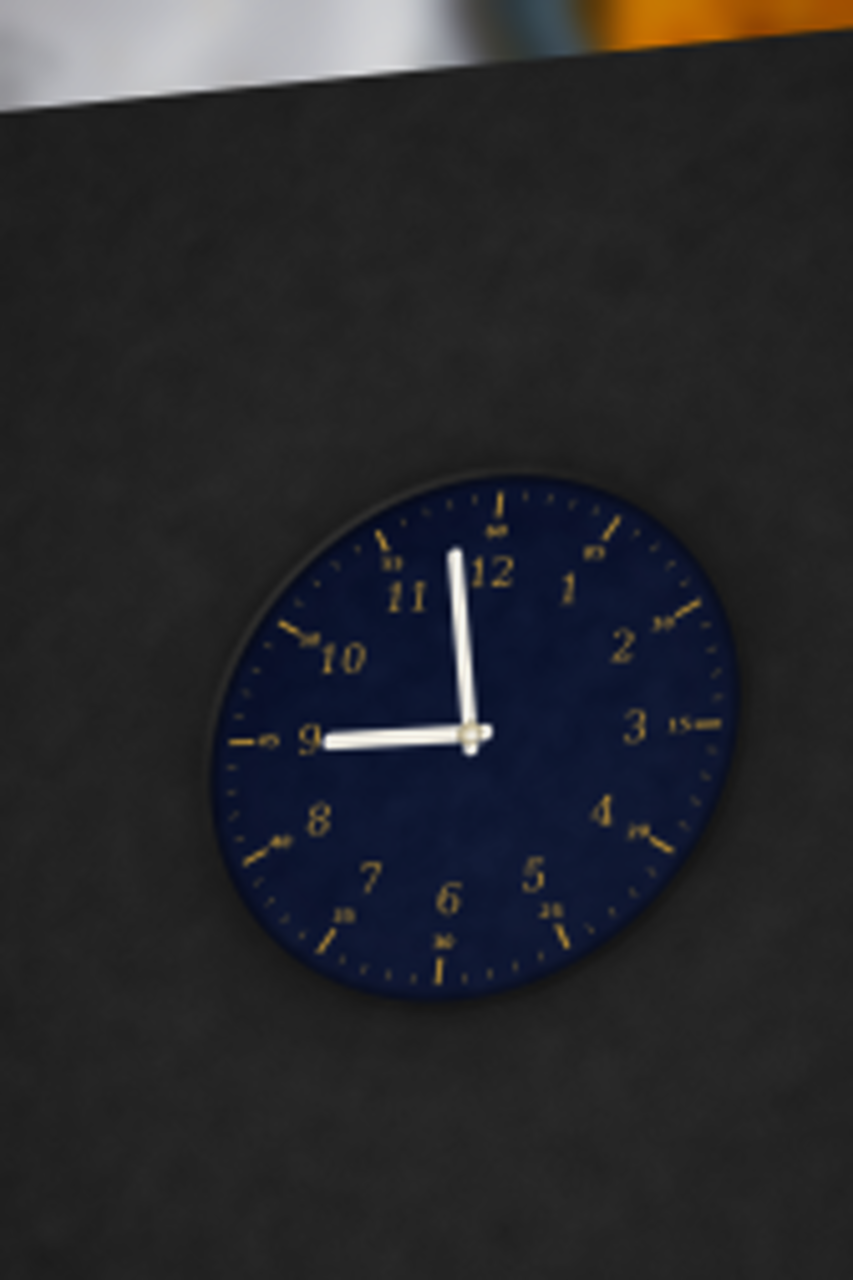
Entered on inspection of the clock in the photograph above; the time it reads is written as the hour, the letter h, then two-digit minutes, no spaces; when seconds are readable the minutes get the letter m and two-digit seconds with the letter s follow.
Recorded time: 8h58
